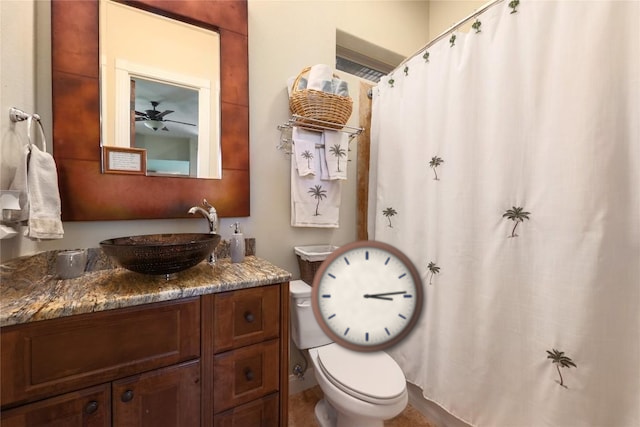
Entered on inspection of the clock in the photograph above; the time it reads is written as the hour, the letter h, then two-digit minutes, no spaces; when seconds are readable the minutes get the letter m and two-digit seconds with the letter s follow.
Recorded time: 3h14
